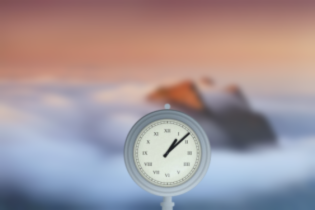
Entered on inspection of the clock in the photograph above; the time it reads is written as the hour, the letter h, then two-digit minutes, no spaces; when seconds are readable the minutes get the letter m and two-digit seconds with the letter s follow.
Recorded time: 1h08
